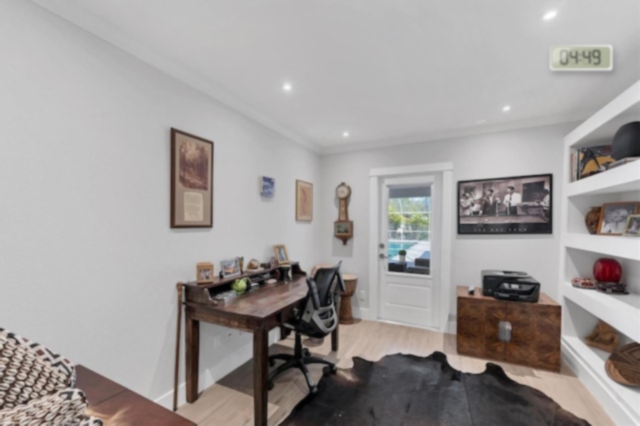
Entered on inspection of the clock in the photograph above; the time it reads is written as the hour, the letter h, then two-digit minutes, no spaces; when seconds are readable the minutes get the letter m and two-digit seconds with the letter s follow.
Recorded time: 4h49
